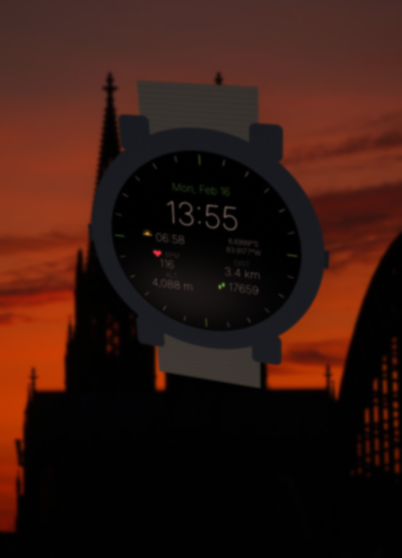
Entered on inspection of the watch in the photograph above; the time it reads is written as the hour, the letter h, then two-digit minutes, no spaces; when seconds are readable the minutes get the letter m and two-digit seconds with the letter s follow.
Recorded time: 13h55
